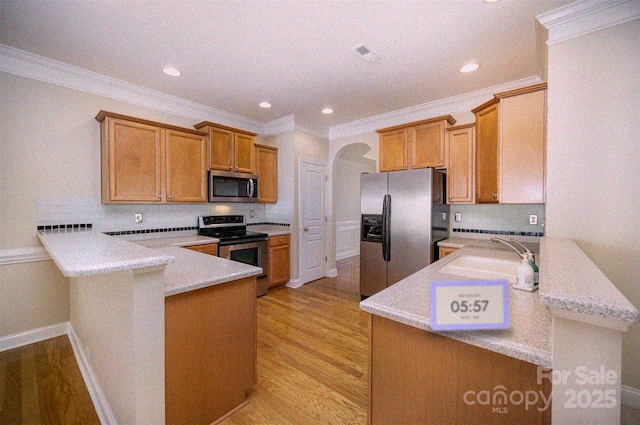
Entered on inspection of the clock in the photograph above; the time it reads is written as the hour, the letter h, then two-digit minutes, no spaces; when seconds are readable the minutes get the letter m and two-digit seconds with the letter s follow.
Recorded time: 5h57
